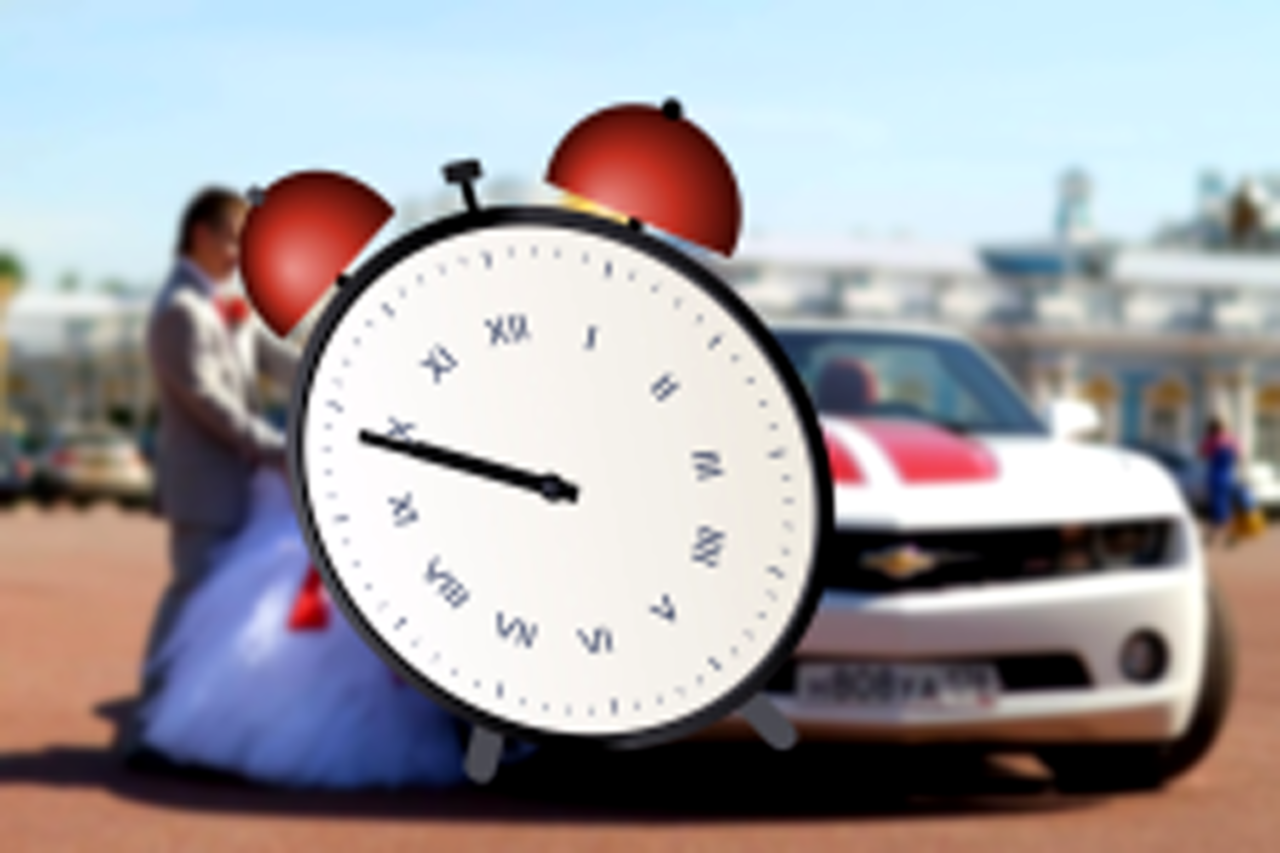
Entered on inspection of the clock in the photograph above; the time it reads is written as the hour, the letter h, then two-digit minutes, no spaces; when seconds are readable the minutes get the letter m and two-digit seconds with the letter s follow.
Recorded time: 9h49
